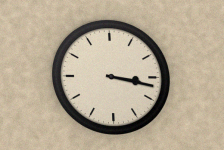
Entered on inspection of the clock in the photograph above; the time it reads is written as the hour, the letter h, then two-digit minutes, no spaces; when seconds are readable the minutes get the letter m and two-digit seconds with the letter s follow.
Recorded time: 3h17
